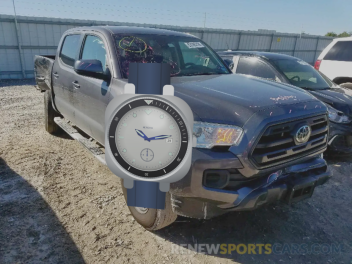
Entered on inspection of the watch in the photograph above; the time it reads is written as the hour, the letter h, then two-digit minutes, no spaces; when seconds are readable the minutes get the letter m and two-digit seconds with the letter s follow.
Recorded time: 10h13
